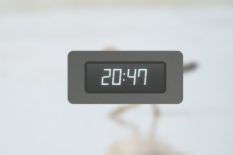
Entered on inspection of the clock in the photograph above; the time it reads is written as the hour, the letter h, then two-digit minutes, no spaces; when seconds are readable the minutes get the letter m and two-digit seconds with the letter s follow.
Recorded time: 20h47
